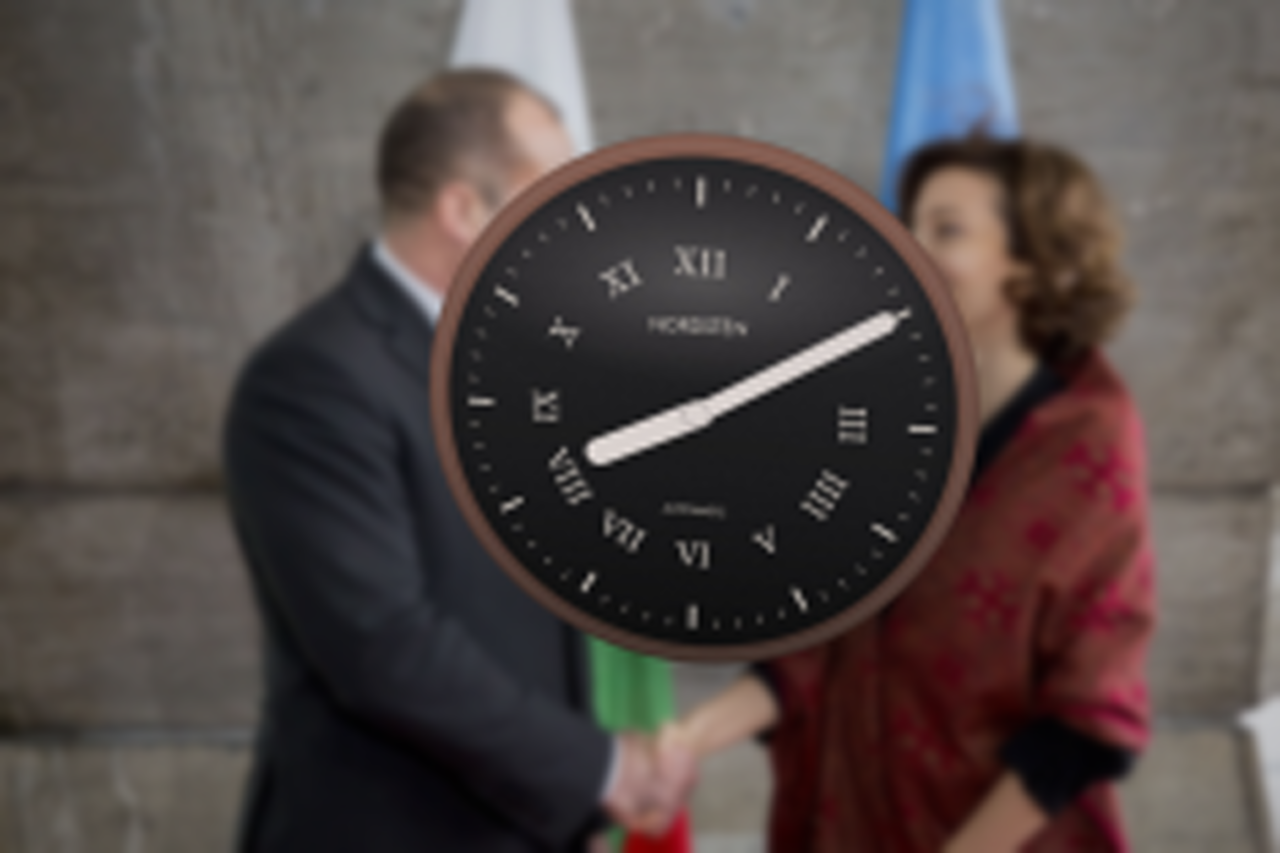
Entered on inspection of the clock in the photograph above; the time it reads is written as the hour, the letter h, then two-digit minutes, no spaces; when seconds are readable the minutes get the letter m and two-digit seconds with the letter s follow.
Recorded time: 8h10
